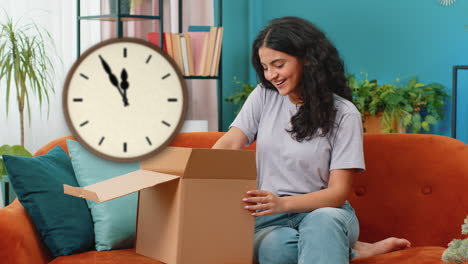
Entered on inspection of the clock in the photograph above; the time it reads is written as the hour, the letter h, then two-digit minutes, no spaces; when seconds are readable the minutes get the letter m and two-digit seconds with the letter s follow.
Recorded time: 11h55
